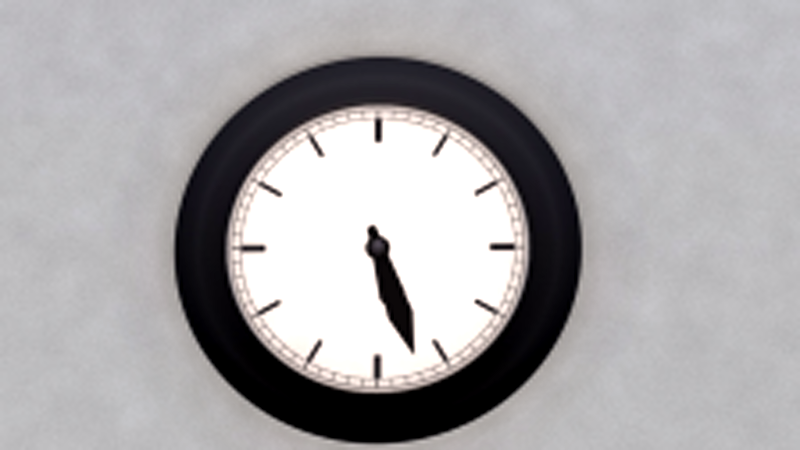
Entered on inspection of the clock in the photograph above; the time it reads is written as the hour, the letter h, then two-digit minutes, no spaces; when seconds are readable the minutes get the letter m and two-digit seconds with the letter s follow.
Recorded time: 5h27
